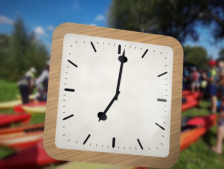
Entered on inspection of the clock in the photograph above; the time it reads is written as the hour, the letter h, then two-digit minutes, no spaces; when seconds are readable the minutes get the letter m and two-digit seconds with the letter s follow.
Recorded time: 7h01
